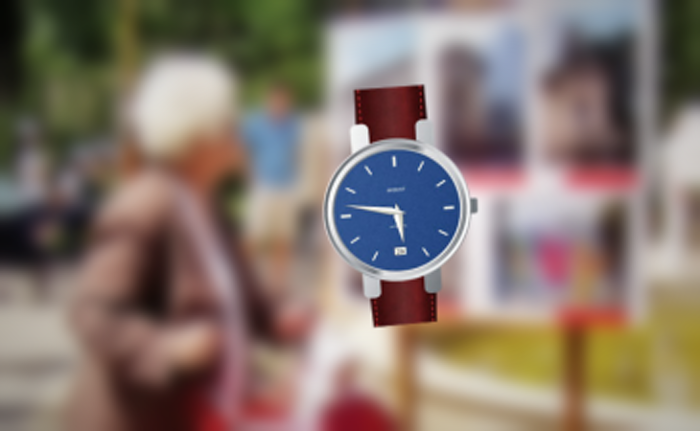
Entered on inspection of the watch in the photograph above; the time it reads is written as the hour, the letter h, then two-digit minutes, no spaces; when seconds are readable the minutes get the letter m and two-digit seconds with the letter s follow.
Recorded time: 5h47
